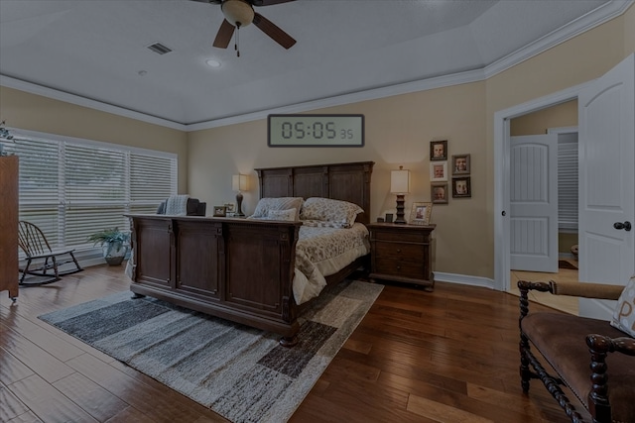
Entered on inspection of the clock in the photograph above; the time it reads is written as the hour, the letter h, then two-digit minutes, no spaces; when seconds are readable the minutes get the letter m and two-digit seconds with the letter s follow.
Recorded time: 5h05m35s
